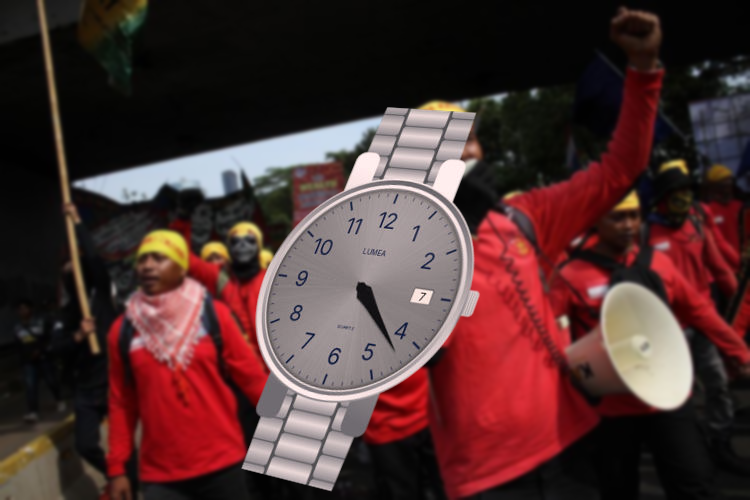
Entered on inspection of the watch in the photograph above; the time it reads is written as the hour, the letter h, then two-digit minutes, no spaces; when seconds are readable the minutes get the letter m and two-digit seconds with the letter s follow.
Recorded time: 4h22
